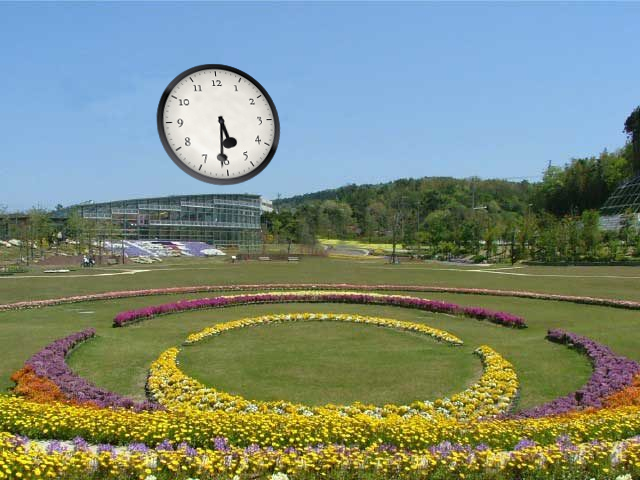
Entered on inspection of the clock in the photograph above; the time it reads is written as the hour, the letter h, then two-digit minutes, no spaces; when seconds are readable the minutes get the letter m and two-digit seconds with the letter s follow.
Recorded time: 5h31
